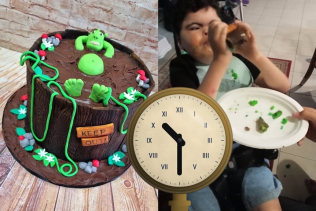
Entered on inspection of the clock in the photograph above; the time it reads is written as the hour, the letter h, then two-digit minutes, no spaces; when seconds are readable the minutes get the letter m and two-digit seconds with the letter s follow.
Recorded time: 10h30
